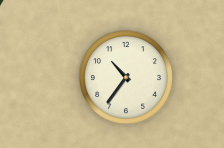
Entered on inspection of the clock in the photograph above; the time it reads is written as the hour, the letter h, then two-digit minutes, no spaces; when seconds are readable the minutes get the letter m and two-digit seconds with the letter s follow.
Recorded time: 10h36
